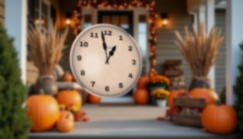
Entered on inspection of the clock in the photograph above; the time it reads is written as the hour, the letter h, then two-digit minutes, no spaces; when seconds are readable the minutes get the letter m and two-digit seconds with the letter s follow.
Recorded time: 12h58
